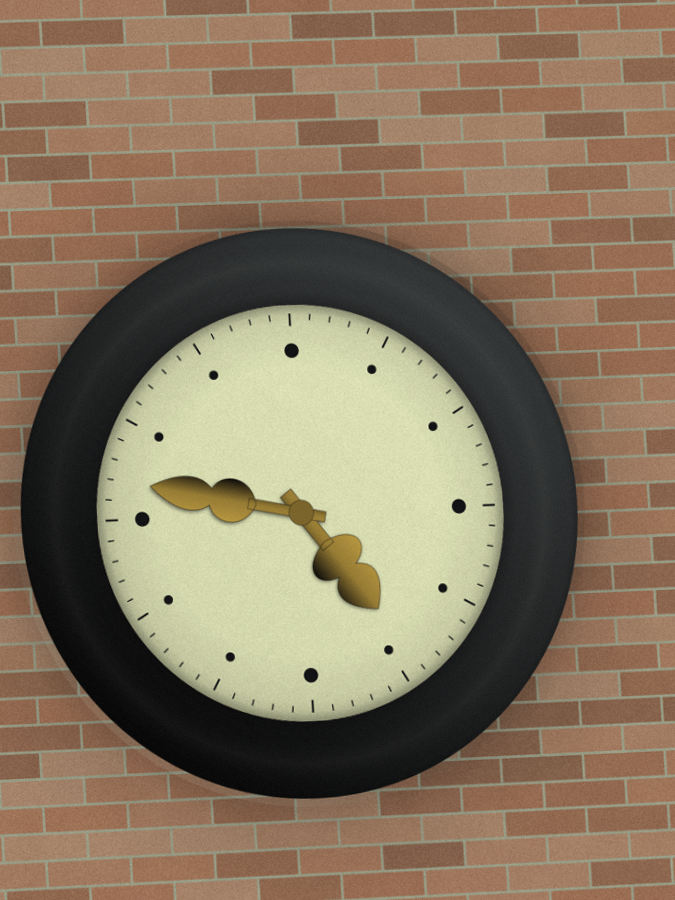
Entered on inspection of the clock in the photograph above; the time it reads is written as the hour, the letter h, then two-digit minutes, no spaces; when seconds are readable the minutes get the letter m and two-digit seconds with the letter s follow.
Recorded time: 4h47
